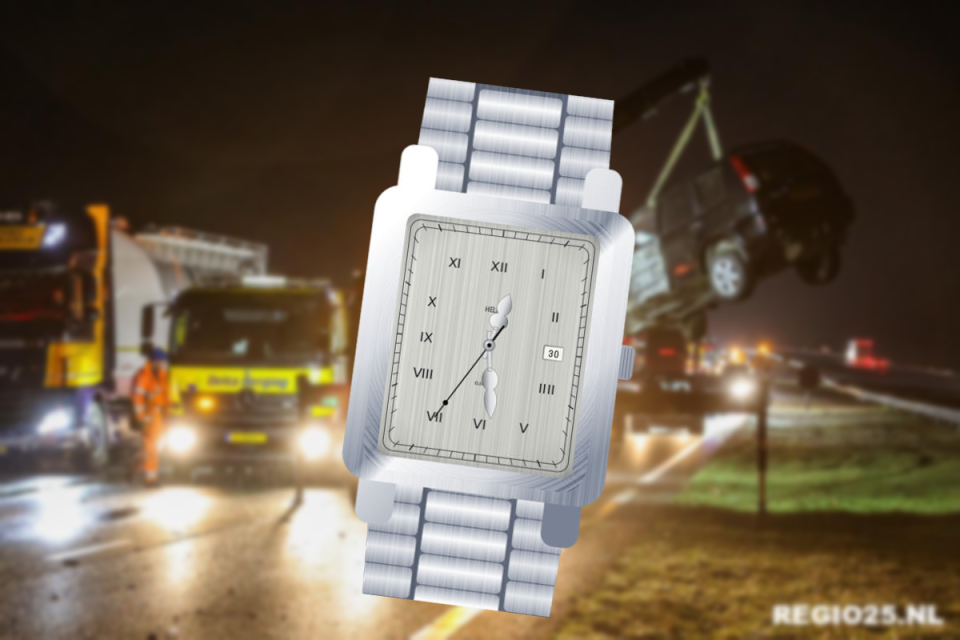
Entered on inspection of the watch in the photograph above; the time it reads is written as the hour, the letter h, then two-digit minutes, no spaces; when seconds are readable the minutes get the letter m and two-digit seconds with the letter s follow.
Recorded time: 12h28m35s
